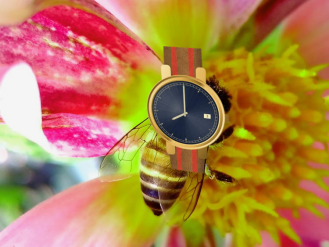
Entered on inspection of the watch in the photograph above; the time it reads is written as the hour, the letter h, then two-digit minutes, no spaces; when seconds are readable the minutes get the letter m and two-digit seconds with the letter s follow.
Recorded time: 8h00
